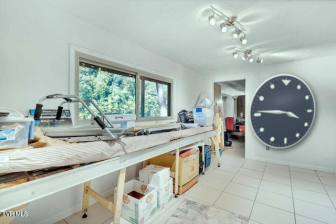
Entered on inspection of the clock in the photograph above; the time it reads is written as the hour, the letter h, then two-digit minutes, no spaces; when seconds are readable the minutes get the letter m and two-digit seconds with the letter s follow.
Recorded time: 3h46
